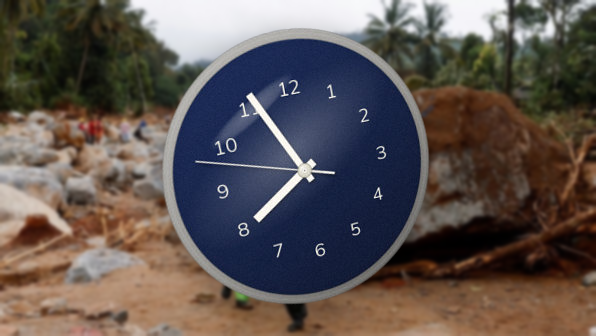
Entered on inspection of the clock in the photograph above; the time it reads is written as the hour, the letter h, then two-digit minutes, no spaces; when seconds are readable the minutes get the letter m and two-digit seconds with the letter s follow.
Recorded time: 7h55m48s
